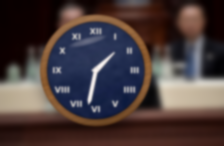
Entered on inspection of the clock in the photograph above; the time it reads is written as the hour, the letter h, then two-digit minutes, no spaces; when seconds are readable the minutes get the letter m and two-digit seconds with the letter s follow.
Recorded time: 1h32
